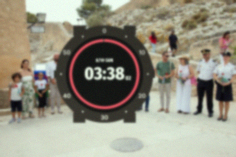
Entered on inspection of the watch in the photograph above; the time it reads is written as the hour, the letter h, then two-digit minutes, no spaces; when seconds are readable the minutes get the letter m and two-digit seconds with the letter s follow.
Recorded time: 3h38
